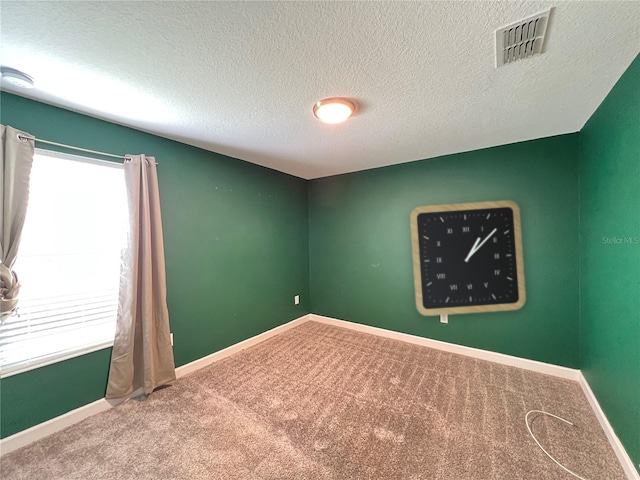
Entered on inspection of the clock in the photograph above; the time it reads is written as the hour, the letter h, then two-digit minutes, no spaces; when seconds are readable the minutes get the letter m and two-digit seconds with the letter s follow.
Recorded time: 1h08
